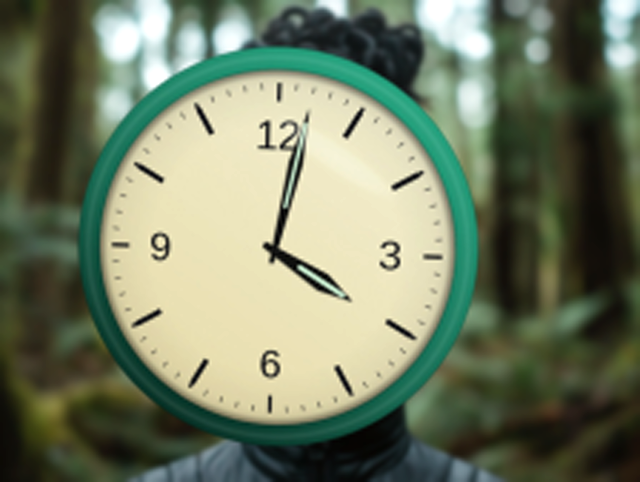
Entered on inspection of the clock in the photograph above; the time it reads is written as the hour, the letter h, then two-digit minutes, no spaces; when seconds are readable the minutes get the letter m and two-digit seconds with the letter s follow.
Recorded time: 4h02
